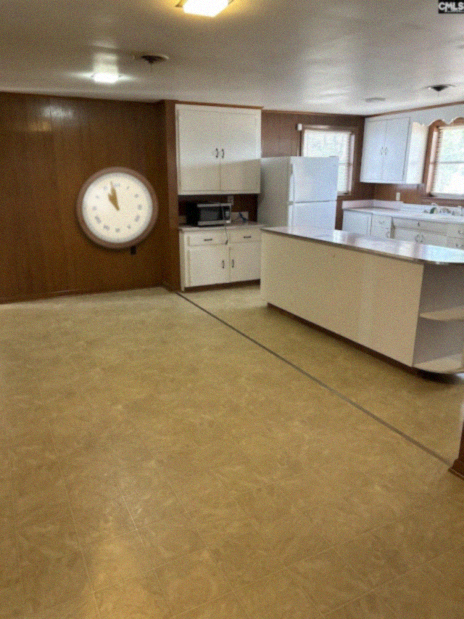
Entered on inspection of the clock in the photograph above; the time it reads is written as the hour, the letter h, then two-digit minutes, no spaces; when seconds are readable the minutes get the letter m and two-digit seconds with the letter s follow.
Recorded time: 10h58
